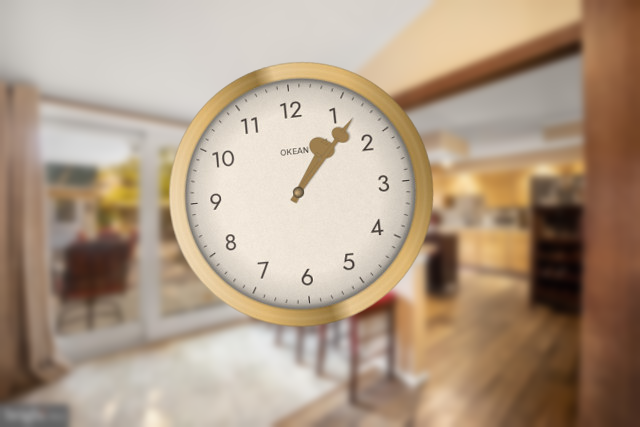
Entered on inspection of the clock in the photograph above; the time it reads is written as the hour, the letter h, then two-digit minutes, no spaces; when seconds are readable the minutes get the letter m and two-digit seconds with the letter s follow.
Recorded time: 1h07
